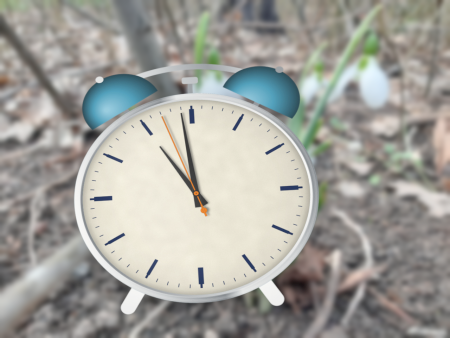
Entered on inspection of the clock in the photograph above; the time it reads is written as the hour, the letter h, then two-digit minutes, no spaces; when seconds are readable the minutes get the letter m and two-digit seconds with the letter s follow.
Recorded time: 10h58m57s
